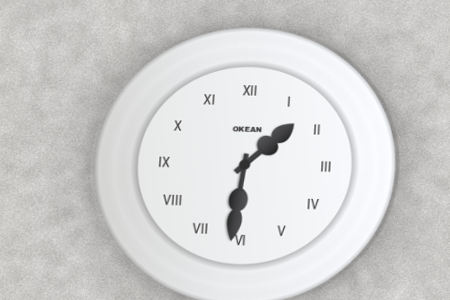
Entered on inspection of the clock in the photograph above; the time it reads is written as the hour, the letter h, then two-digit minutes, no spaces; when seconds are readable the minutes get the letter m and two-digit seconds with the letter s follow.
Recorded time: 1h31
